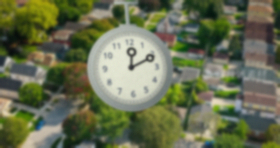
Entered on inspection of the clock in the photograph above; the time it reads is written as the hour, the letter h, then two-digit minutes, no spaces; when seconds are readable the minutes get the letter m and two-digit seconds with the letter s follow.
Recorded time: 12h11
